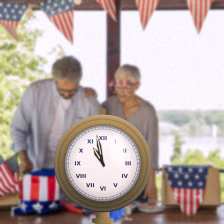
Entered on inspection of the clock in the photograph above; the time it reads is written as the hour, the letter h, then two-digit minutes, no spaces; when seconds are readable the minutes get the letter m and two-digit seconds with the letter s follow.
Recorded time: 10h58
